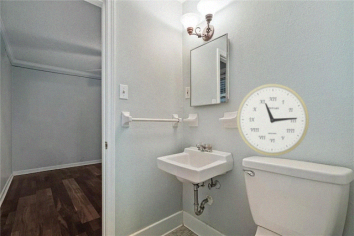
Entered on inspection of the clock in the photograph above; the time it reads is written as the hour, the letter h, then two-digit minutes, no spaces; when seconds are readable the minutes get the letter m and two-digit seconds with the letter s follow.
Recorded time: 11h14
